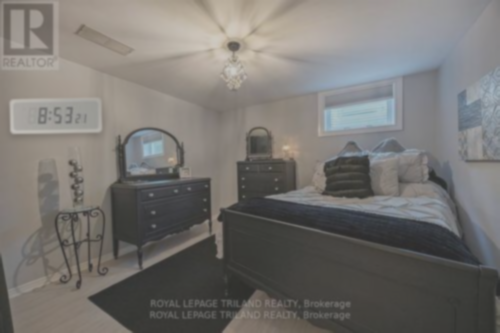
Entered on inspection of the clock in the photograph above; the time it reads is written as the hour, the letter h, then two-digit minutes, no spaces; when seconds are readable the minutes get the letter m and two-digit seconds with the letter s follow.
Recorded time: 8h53
